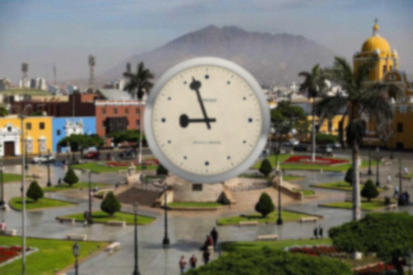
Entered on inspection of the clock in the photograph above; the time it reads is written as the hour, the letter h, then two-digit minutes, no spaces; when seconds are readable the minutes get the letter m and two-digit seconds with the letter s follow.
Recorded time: 8h57
